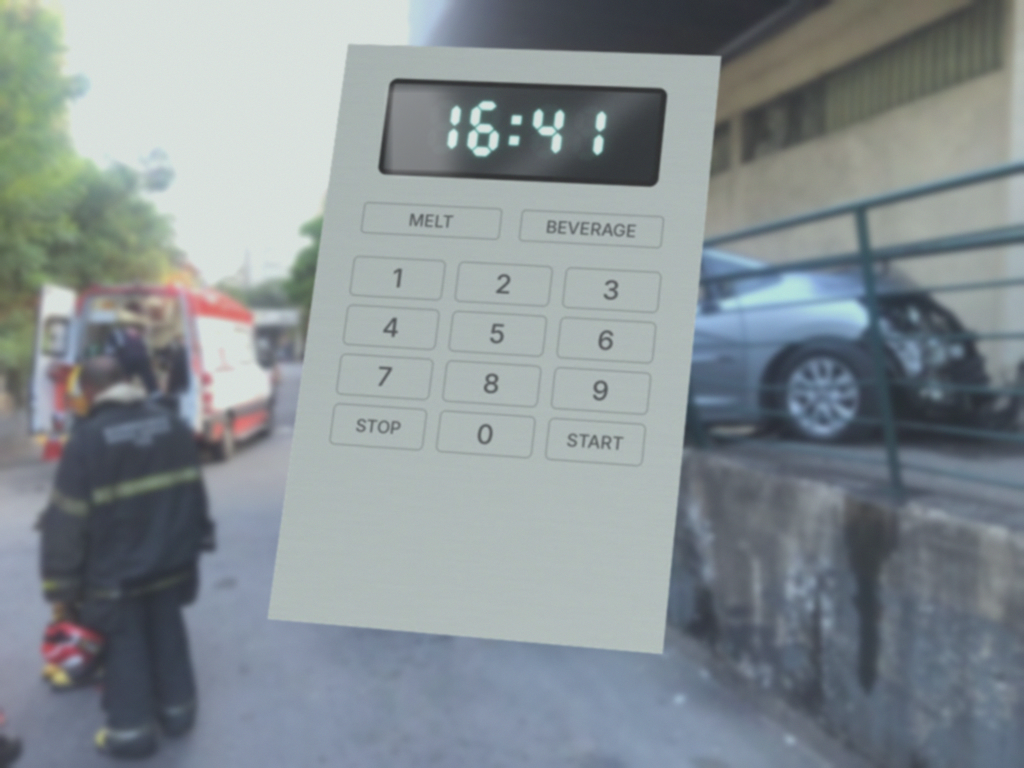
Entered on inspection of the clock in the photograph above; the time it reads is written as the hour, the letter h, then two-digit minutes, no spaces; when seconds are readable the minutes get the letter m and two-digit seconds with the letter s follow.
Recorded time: 16h41
